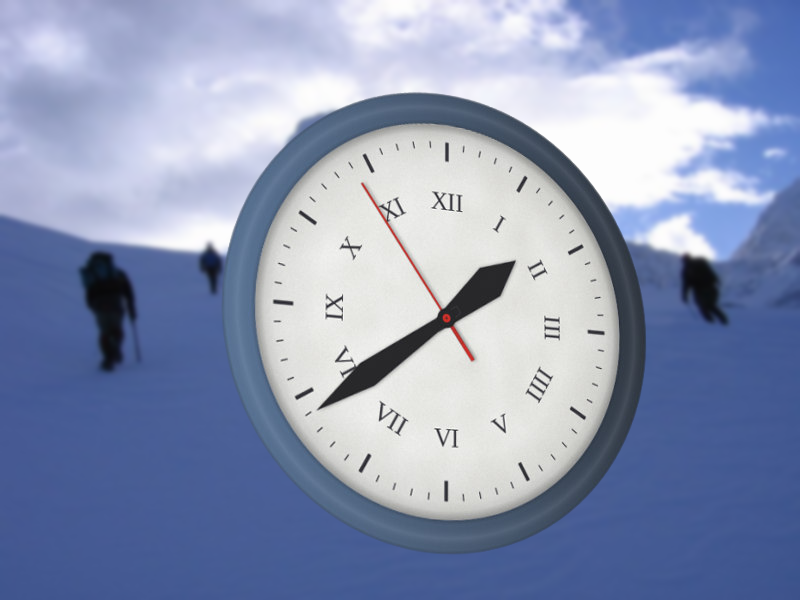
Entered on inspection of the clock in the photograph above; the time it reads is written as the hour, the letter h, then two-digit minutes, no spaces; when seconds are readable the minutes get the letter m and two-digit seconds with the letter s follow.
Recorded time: 1h38m54s
